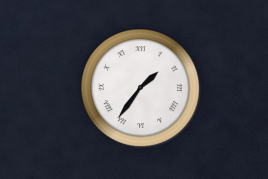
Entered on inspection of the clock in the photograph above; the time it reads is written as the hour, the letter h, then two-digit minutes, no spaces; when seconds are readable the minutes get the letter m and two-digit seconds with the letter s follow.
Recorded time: 1h36
